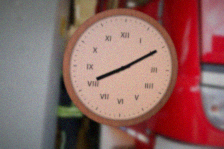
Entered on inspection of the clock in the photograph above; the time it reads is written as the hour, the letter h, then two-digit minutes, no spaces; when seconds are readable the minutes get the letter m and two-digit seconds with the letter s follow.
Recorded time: 8h10
